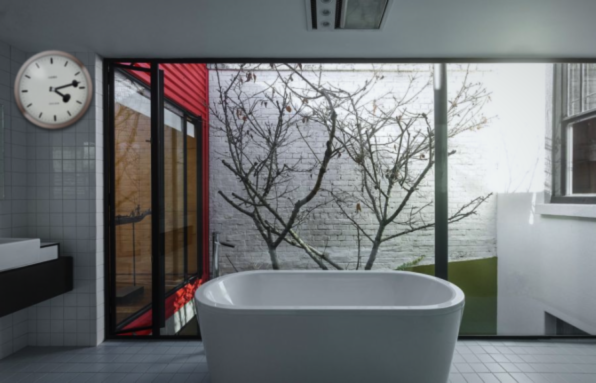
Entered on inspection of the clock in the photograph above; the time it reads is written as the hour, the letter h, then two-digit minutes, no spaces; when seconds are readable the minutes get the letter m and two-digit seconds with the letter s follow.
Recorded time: 4h13
